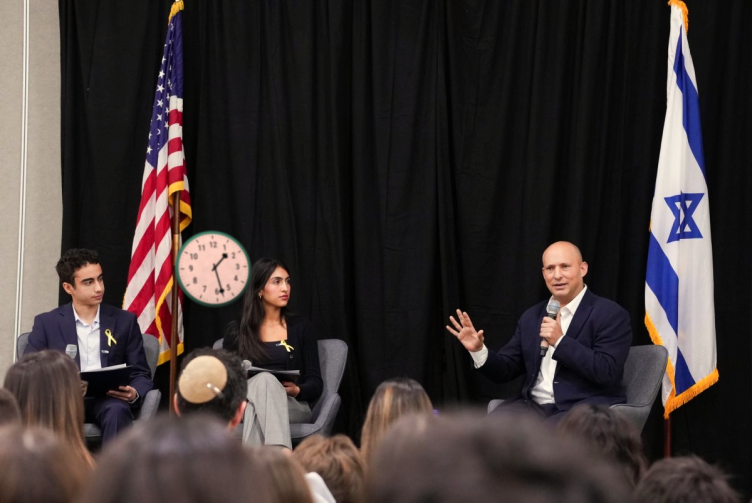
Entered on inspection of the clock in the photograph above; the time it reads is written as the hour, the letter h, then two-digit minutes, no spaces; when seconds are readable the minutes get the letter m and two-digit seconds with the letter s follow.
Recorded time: 1h28
